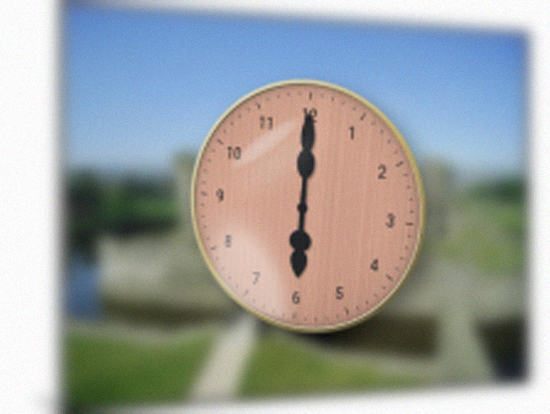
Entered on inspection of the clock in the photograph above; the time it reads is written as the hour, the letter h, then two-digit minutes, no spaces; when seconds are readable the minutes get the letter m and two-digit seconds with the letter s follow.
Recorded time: 6h00
